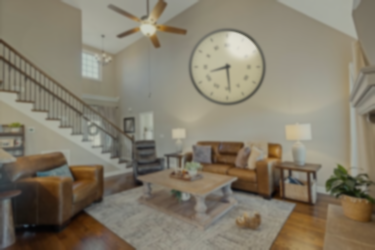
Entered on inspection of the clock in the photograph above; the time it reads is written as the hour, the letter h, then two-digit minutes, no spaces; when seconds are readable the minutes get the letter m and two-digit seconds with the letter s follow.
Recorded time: 8h29
